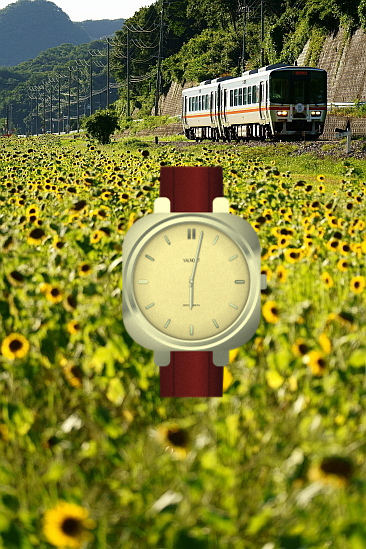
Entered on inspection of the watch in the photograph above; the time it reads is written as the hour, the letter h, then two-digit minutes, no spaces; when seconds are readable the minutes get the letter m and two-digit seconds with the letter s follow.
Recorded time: 6h02
